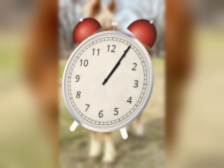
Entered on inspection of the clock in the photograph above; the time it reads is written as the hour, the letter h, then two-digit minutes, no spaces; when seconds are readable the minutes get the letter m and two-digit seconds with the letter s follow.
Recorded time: 1h05
